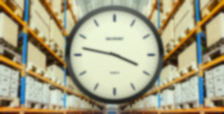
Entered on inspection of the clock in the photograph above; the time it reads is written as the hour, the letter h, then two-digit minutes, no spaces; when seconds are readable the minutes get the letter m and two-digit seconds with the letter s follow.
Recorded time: 3h47
